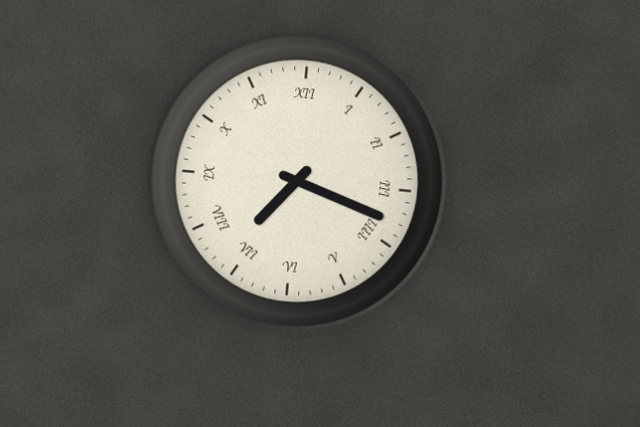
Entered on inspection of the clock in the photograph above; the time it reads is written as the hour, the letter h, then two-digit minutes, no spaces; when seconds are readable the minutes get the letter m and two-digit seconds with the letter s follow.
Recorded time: 7h18
